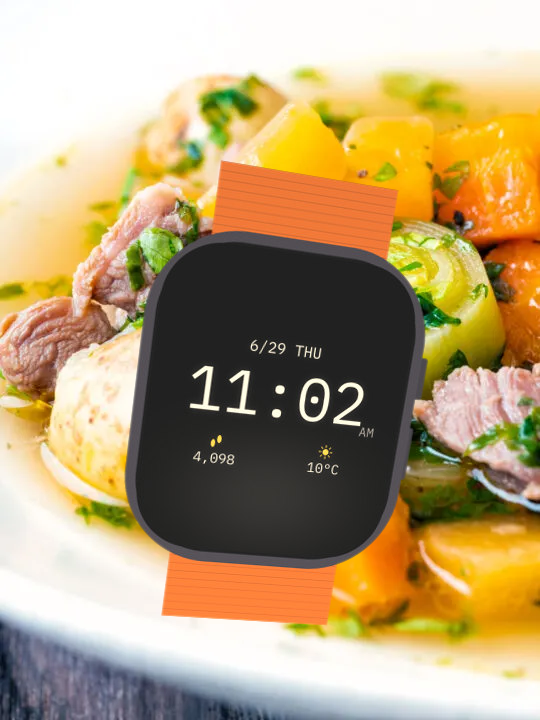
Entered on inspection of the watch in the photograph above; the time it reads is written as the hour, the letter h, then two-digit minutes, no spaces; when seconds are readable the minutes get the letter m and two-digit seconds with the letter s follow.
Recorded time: 11h02
